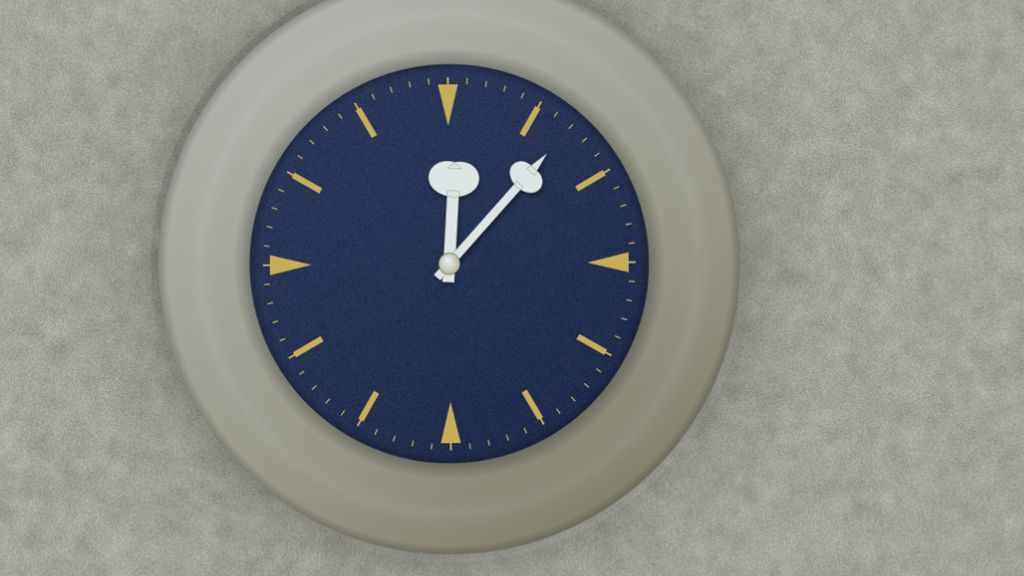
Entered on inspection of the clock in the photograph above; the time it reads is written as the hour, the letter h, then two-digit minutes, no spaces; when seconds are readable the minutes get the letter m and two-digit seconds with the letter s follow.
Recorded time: 12h07
